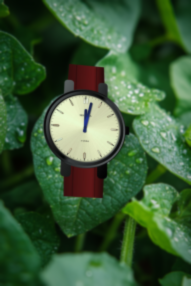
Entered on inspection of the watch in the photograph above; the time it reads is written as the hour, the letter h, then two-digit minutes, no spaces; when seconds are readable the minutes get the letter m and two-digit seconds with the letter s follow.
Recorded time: 12h02
